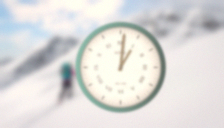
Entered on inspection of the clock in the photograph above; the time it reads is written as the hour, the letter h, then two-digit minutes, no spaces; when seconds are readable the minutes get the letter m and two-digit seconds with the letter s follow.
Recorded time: 1h01
